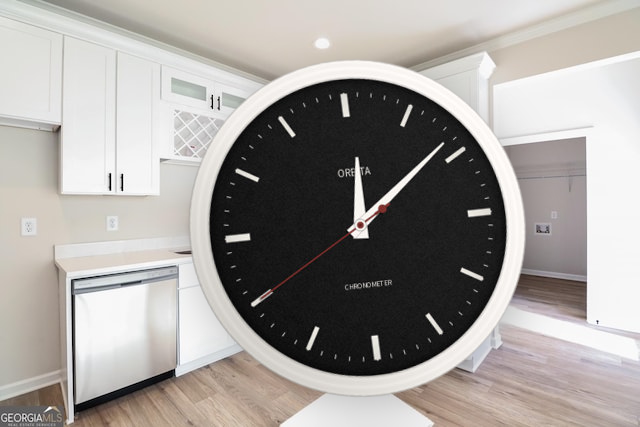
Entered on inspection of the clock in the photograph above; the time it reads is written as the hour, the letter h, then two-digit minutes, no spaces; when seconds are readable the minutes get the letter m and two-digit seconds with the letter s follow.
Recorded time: 12h08m40s
